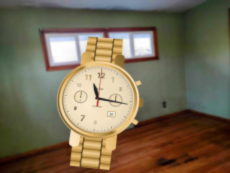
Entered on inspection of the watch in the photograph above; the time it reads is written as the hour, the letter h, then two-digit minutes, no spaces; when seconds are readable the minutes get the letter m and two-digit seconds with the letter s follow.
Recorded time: 11h16
